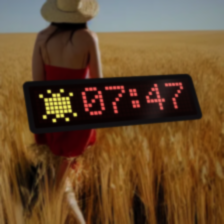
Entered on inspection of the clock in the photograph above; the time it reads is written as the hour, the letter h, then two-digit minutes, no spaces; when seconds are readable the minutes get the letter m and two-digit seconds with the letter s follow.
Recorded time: 7h47
